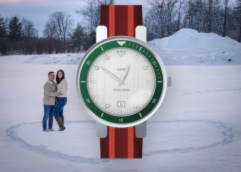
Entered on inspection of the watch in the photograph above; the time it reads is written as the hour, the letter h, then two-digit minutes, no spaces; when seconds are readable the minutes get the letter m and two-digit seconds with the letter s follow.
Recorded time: 12h51
